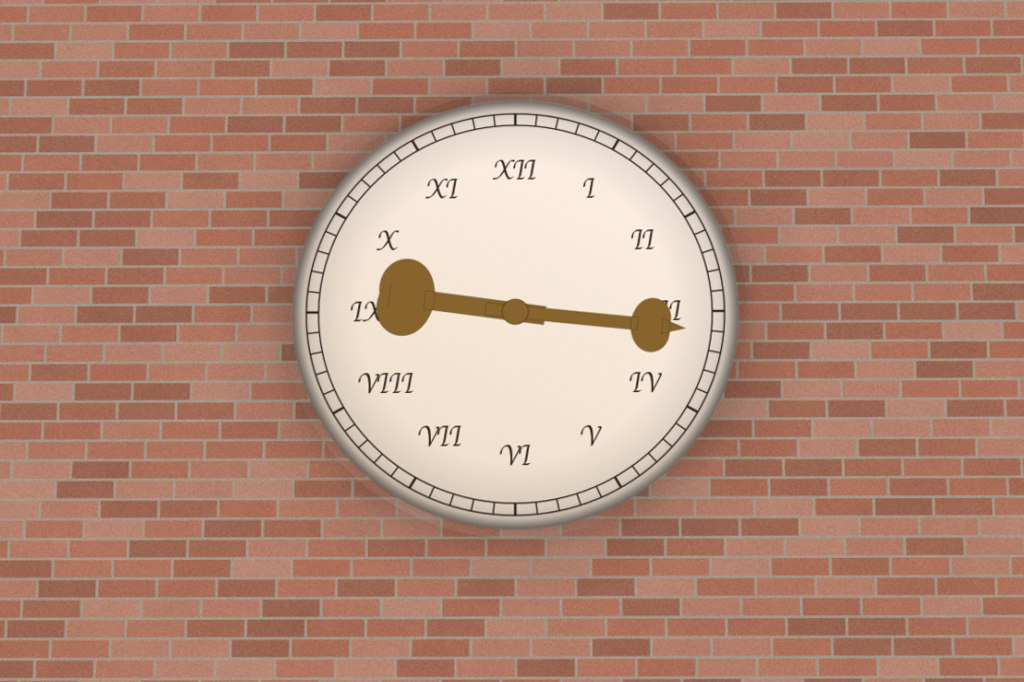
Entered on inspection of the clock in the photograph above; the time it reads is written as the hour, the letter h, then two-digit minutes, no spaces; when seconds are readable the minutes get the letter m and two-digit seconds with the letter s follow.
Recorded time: 9h16
